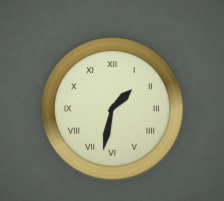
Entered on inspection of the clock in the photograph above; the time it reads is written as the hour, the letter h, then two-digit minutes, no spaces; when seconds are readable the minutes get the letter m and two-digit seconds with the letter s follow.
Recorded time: 1h32
